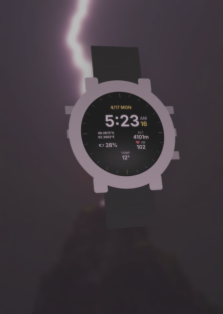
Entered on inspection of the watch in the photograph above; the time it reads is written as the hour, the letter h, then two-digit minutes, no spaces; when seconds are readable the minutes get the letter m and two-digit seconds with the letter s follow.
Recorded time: 5h23
